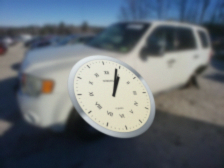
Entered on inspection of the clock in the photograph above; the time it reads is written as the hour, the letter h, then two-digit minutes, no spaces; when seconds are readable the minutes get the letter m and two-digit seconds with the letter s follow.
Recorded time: 1h04
